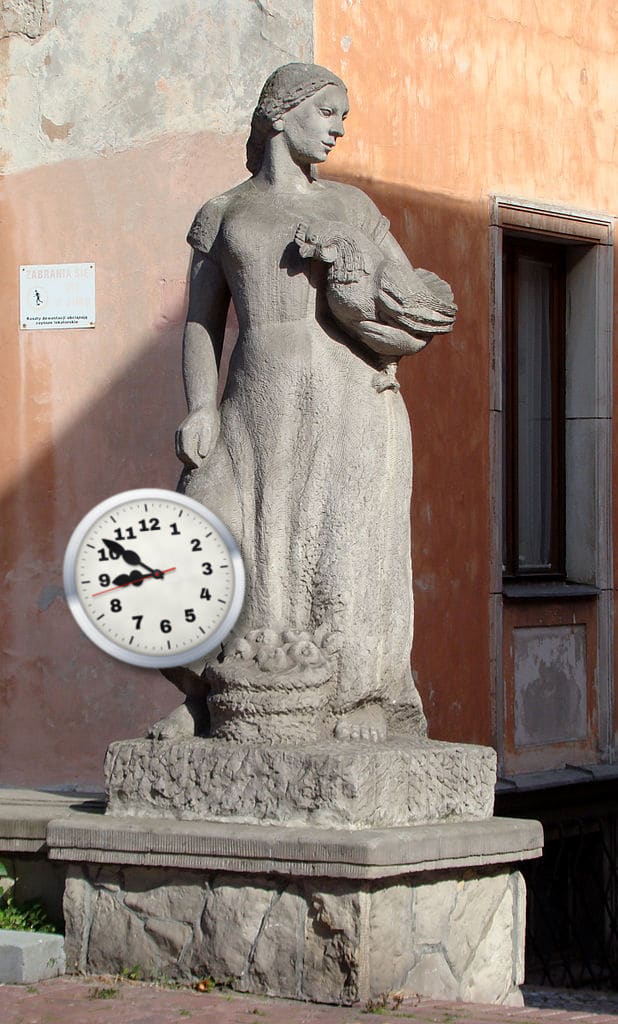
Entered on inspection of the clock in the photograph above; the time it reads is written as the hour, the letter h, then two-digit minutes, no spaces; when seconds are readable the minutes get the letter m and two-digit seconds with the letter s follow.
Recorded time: 8h51m43s
